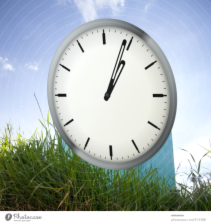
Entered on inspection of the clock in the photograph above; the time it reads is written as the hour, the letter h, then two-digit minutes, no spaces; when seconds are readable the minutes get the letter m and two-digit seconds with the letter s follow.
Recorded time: 1h04
